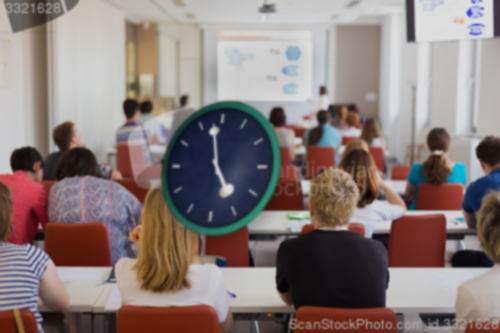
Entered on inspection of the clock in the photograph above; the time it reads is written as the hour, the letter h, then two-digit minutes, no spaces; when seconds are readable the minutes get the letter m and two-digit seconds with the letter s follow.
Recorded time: 4h58
